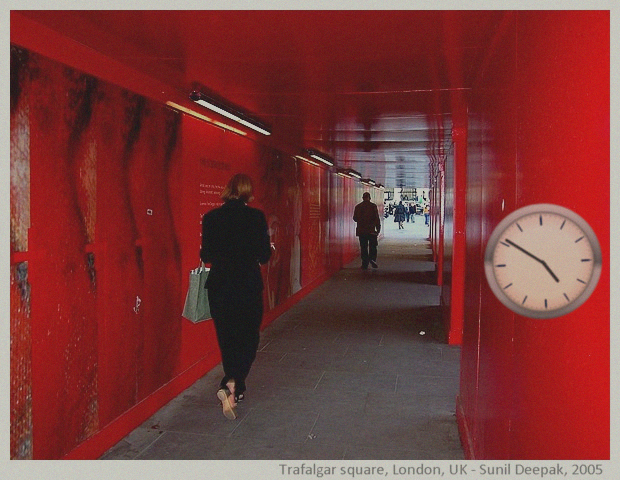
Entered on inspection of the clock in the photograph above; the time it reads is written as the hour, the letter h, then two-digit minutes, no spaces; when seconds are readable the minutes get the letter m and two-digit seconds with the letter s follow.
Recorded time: 4h51
